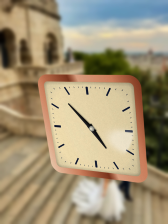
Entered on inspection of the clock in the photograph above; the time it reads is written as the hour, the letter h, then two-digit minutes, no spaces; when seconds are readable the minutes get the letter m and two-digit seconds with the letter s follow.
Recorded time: 4h53
